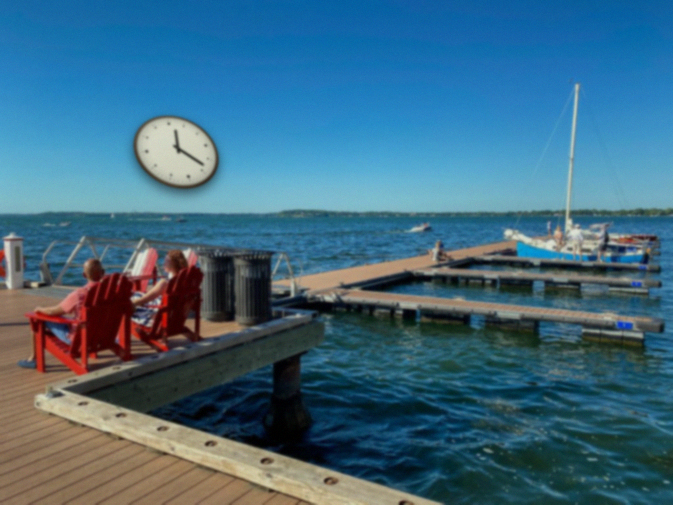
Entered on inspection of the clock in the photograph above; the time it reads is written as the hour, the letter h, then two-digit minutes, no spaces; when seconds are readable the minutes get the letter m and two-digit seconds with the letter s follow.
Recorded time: 12h23
